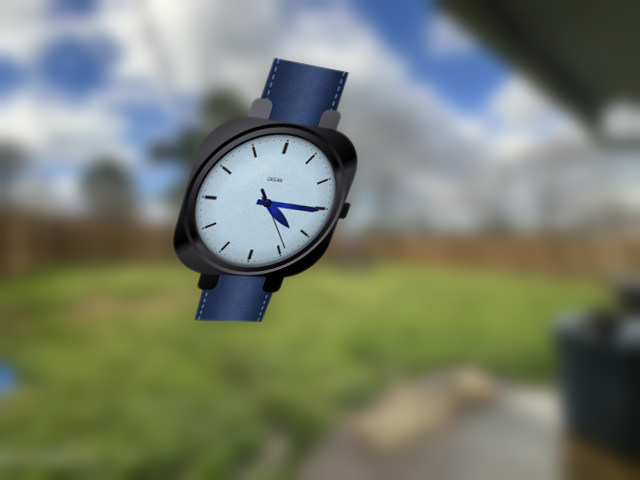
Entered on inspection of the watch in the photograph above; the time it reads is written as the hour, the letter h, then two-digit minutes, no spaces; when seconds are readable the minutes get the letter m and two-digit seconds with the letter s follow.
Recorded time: 4h15m24s
